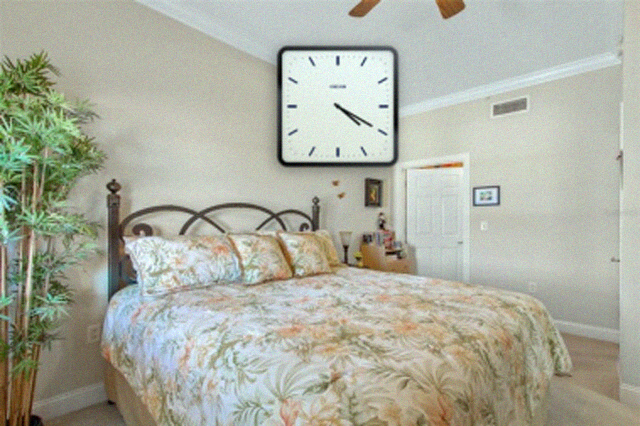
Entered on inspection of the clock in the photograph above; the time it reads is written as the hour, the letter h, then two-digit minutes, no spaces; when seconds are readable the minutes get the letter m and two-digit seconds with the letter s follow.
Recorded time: 4h20
